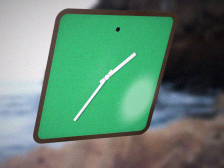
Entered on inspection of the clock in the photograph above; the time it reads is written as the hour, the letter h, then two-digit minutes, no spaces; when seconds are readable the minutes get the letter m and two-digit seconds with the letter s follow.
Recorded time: 1h35
